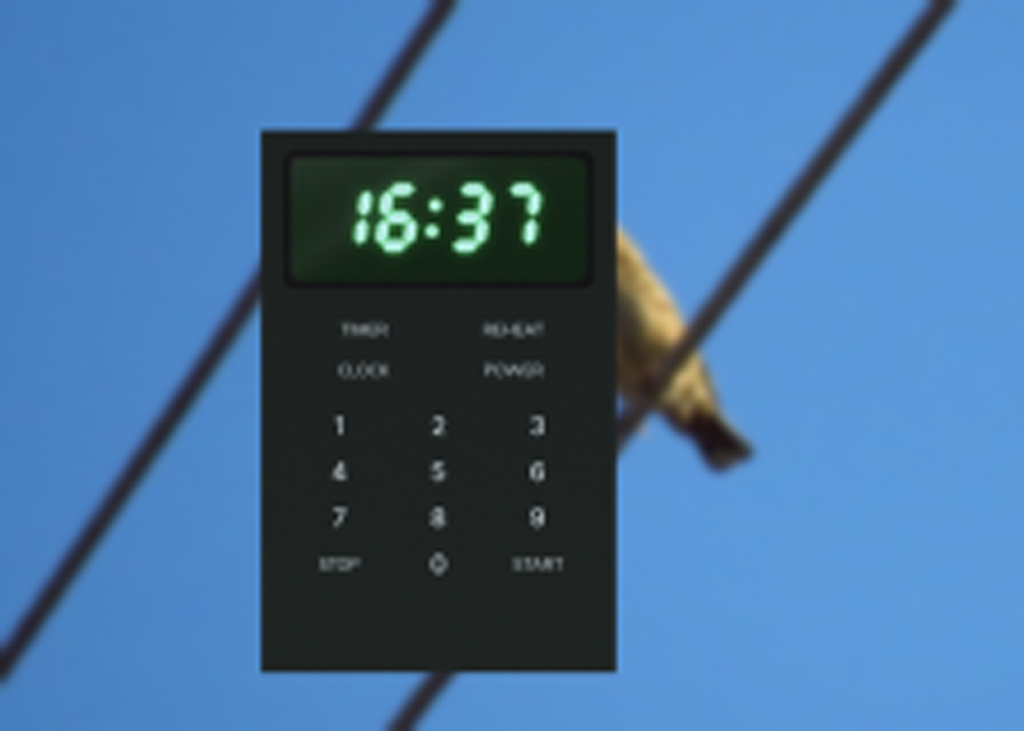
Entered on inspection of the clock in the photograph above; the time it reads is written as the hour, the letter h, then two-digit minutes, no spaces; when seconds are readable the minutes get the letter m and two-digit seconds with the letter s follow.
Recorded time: 16h37
